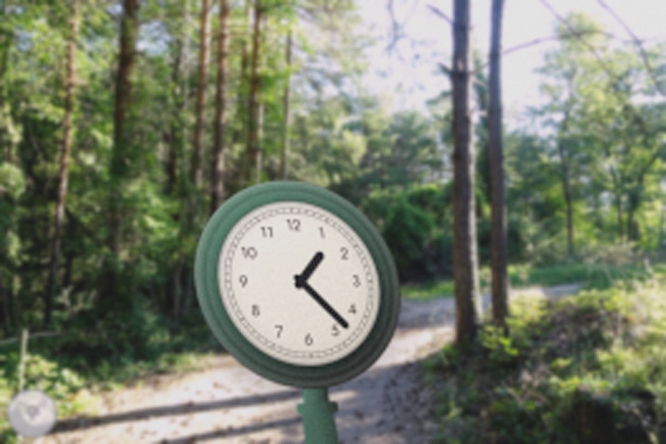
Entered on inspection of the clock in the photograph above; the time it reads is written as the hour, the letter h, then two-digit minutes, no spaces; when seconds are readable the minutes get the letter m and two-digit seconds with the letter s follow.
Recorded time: 1h23
